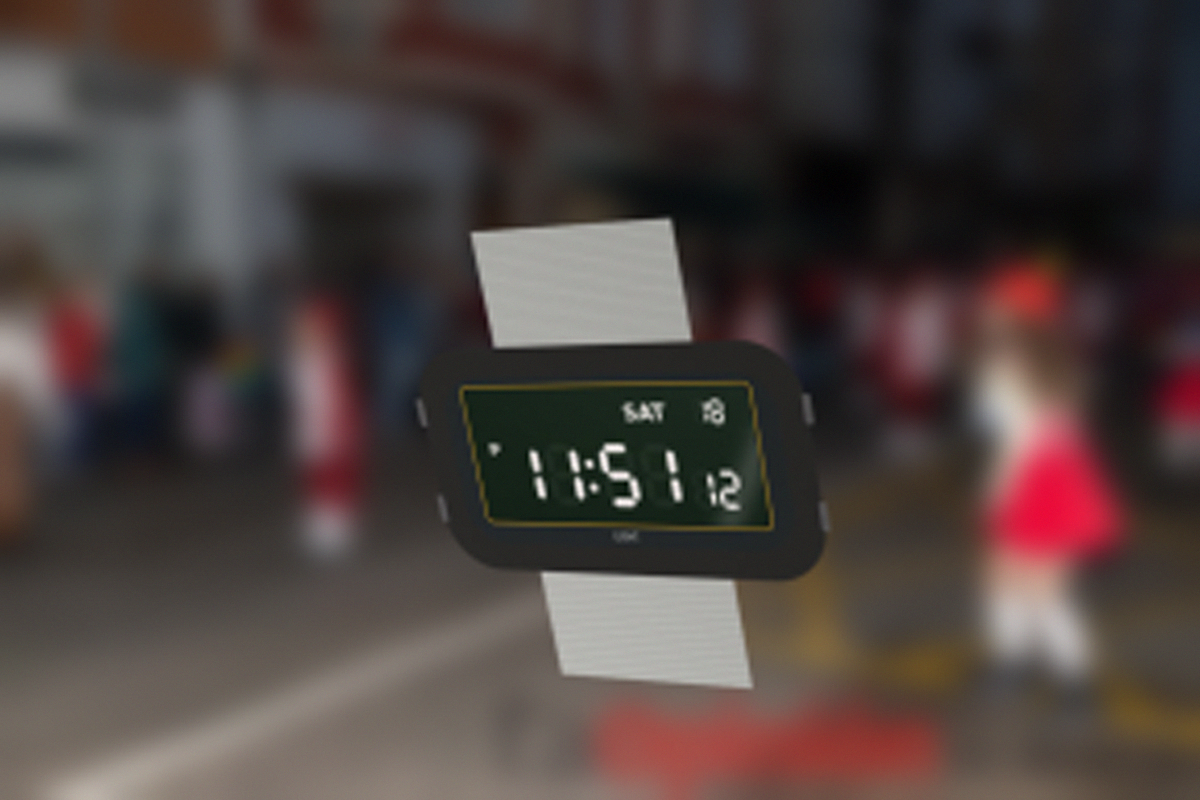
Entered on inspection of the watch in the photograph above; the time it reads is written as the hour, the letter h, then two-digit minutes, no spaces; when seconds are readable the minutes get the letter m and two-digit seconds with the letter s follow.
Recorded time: 11h51m12s
